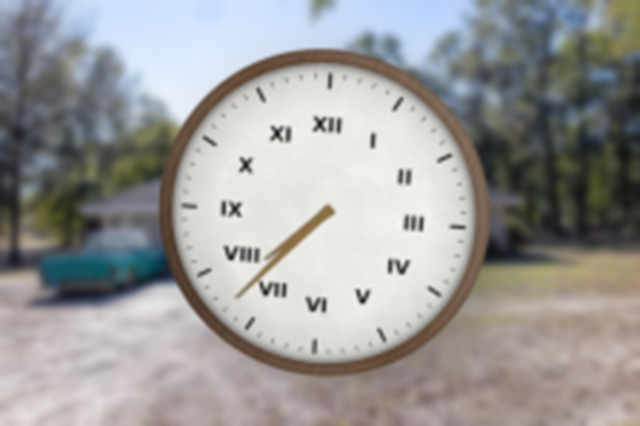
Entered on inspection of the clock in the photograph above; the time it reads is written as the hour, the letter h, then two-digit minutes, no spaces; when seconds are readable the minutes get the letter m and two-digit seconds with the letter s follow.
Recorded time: 7h37
